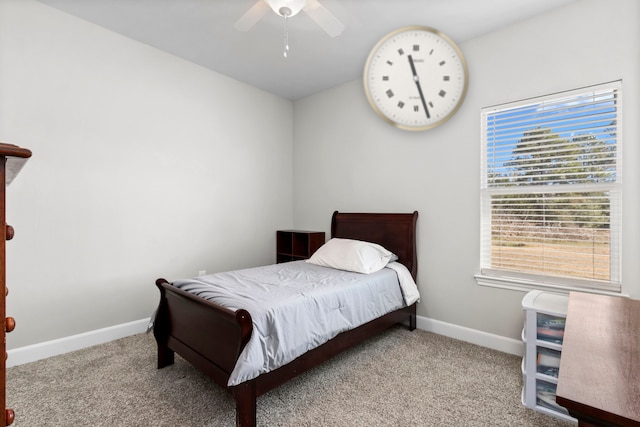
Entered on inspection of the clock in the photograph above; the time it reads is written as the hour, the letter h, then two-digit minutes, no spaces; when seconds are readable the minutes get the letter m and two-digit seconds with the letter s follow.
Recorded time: 11h27
